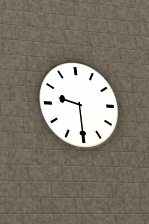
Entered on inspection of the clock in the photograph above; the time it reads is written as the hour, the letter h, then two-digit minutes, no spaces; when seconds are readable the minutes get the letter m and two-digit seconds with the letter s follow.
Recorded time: 9h30
